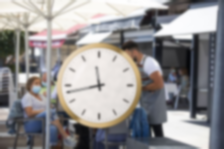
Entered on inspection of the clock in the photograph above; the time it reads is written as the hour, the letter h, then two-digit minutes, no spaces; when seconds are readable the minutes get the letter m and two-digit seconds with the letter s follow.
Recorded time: 11h43
